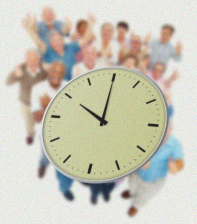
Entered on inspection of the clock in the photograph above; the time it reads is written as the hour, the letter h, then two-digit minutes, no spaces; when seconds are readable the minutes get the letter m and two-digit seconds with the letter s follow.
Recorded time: 10h00
